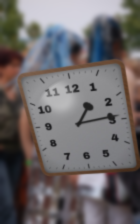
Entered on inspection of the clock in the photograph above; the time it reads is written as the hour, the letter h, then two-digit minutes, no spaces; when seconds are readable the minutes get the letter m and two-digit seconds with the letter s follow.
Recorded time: 1h14
